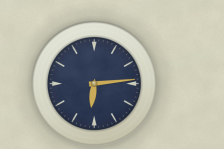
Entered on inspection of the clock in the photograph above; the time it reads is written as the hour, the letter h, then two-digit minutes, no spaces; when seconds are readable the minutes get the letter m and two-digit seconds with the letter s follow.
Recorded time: 6h14
